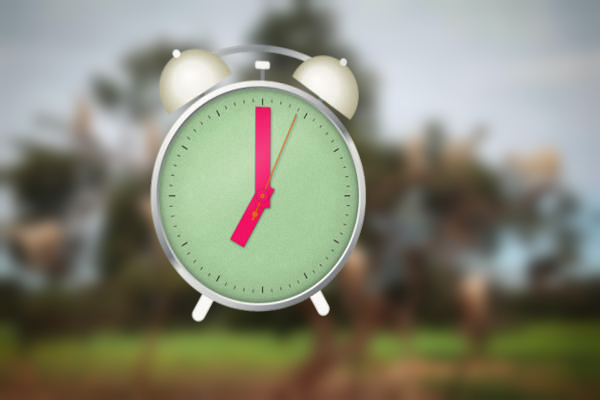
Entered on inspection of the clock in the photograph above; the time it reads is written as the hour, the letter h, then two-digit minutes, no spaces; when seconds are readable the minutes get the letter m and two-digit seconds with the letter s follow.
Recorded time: 7h00m04s
